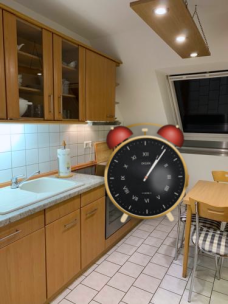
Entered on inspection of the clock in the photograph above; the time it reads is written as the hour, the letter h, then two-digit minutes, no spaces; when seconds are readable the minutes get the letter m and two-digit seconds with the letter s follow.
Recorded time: 1h06
